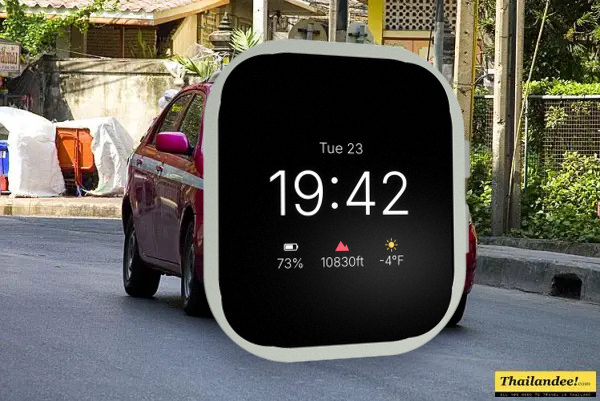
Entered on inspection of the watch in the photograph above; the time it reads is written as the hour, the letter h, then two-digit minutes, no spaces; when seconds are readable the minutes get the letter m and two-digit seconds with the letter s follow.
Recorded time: 19h42
